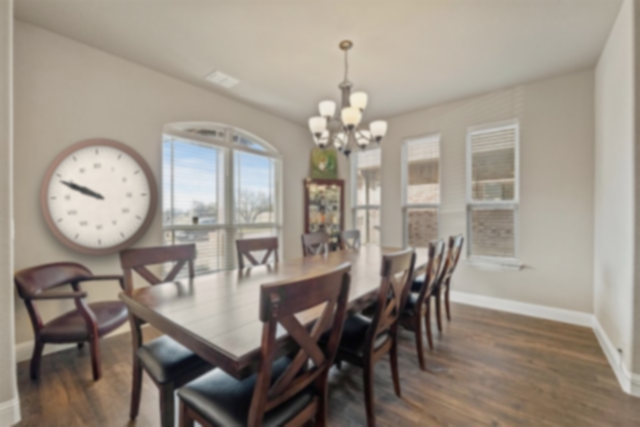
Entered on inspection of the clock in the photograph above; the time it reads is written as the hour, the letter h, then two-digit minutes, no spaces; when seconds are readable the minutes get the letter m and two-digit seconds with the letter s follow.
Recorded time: 9h49
